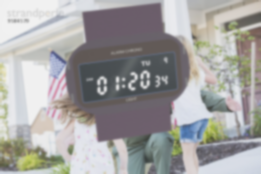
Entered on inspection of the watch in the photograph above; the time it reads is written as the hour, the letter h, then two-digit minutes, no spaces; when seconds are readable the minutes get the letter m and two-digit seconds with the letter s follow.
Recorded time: 1h20m34s
